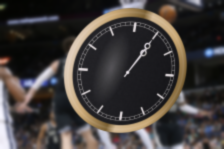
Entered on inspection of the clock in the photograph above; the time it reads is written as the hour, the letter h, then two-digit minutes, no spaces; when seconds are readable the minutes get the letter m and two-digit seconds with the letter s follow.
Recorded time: 1h05
